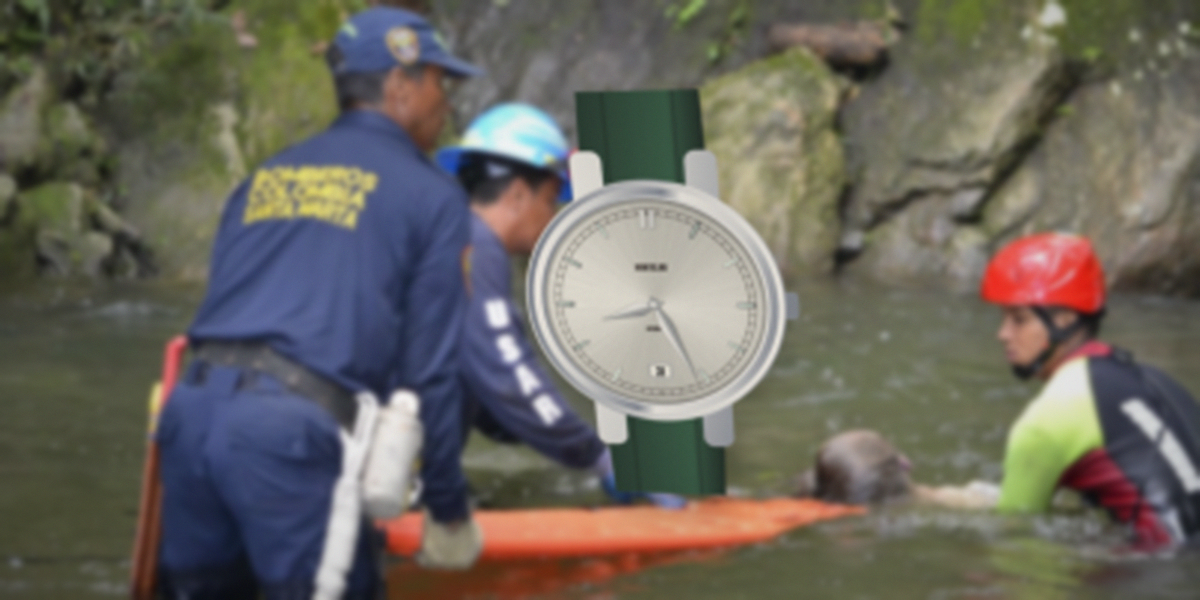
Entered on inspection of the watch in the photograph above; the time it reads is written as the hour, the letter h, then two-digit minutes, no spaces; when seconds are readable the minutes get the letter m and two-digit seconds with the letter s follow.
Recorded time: 8h26
